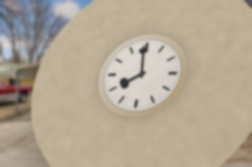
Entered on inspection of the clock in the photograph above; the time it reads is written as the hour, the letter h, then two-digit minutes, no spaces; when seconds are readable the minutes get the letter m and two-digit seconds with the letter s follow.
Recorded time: 7h59
